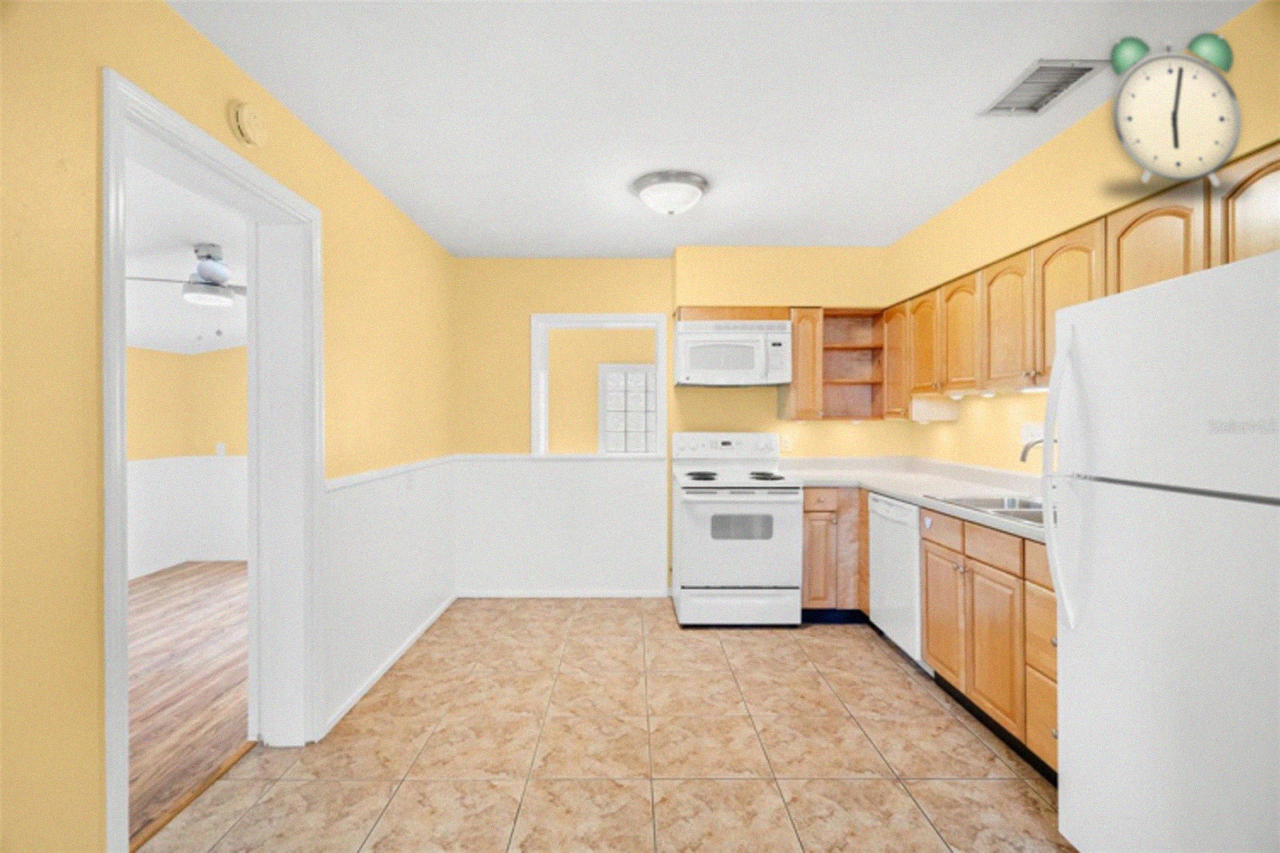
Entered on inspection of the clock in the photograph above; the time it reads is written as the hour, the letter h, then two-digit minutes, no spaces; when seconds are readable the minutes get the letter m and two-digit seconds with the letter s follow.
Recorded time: 6h02
